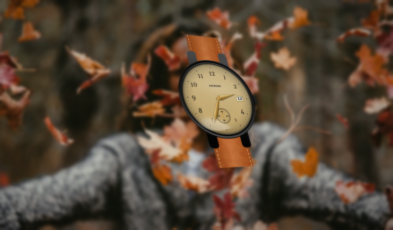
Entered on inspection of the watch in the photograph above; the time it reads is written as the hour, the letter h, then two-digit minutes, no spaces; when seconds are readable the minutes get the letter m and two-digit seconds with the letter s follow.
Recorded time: 2h34
